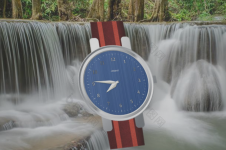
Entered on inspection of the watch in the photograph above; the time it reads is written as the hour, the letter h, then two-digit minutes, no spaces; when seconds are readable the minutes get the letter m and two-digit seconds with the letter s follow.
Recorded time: 7h46
